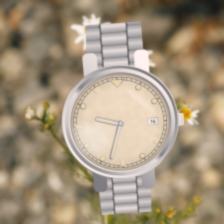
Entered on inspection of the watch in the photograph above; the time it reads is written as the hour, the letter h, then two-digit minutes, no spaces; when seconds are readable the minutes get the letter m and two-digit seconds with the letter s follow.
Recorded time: 9h33
